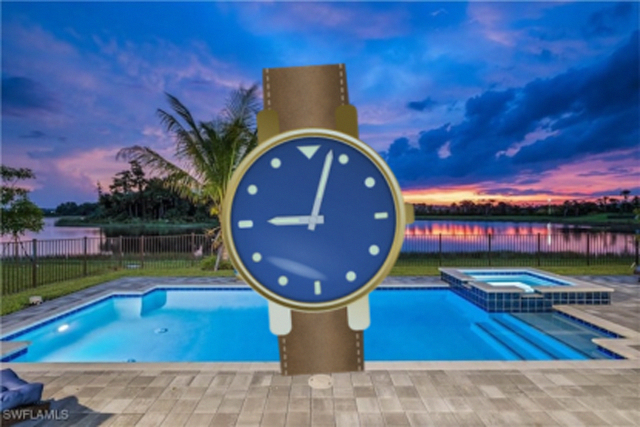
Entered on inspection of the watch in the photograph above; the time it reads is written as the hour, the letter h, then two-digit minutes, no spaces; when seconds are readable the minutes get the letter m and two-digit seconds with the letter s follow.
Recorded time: 9h03
